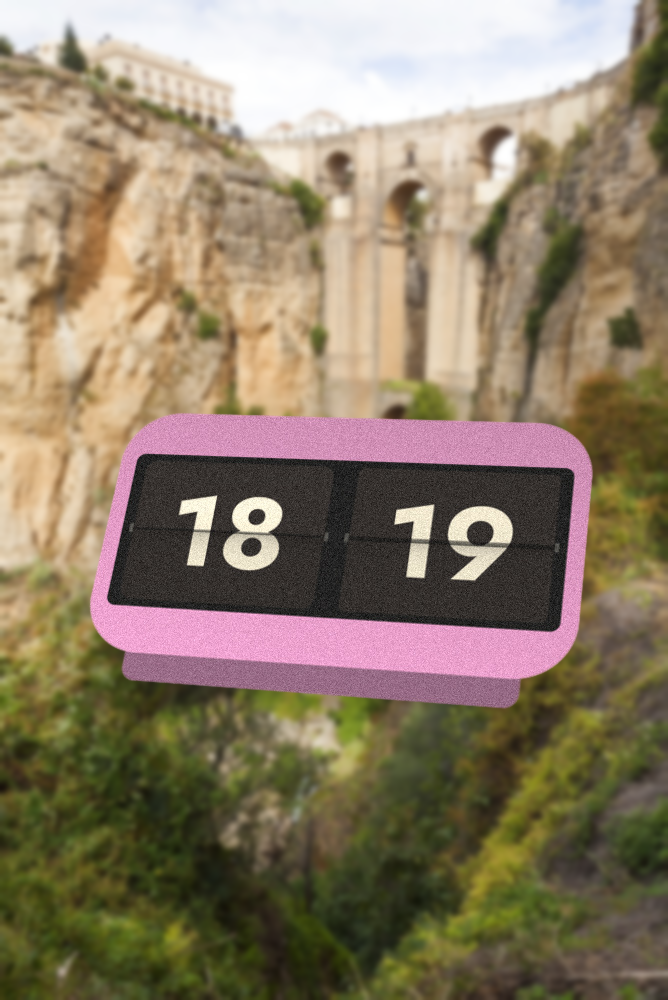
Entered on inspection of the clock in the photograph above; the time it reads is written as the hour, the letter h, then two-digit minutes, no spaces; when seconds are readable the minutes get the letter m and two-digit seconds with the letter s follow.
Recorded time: 18h19
